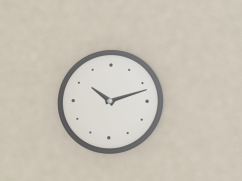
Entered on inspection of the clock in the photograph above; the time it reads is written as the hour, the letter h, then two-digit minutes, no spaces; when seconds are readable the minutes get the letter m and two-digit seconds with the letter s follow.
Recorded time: 10h12
